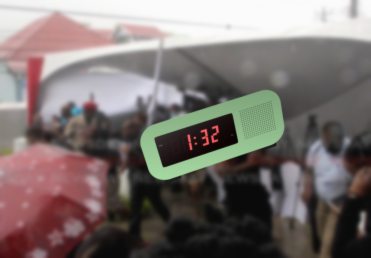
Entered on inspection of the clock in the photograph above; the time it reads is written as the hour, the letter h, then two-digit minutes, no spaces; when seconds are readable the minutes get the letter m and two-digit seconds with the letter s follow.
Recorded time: 1h32
